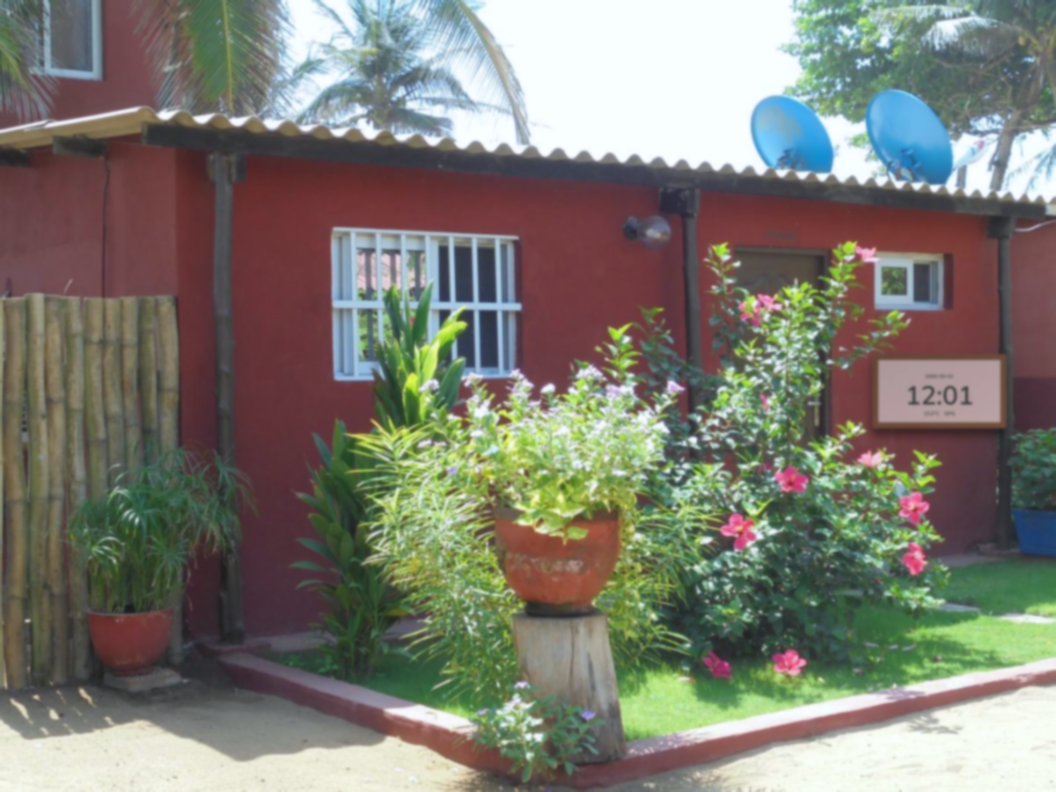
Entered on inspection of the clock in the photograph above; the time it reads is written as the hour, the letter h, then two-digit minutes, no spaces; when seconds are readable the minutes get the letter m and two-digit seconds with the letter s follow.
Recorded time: 12h01
